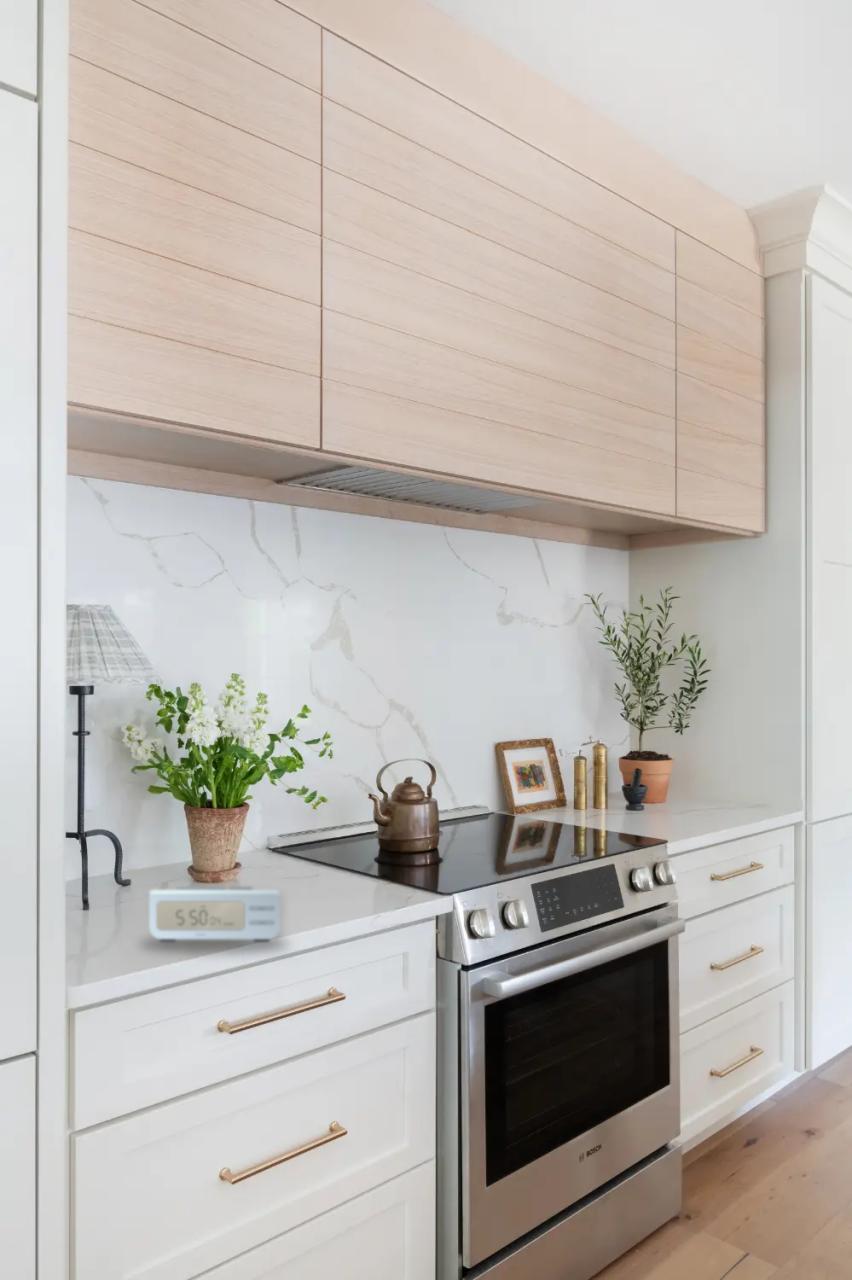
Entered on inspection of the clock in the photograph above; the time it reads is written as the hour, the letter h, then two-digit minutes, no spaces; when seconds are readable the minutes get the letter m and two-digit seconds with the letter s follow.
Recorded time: 5h50
